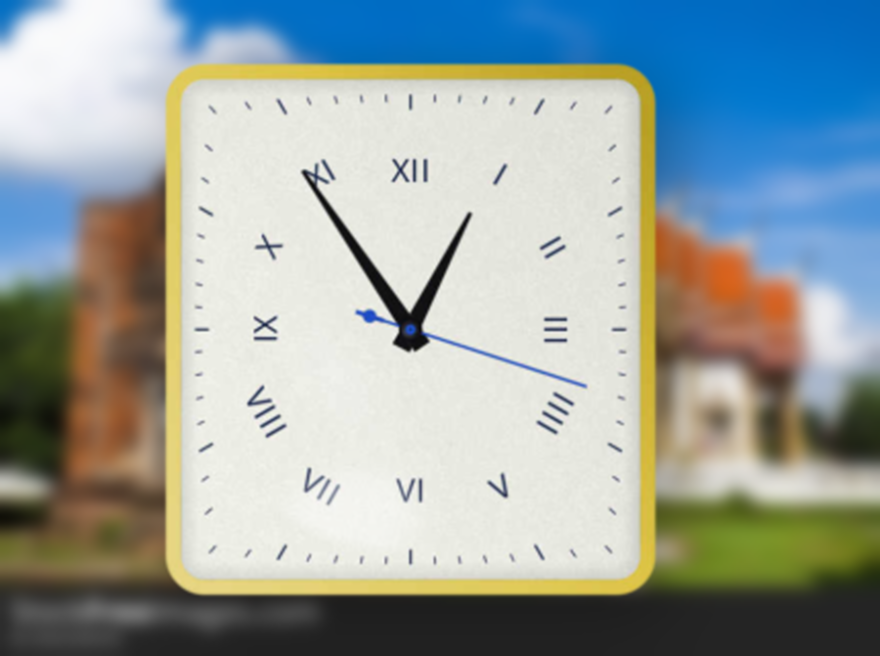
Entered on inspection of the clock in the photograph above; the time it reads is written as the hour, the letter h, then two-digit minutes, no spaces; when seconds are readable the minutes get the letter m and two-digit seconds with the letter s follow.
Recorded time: 12h54m18s
